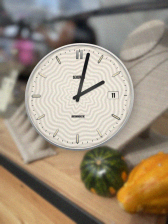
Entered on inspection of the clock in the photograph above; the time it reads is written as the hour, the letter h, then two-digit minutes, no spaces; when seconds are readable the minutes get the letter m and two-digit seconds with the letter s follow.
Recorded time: 2h02
